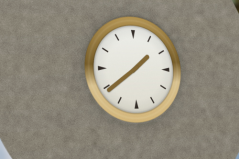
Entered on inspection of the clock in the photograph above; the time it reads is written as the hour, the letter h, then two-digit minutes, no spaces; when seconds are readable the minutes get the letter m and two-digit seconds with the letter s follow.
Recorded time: 1h39
